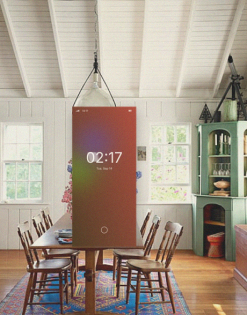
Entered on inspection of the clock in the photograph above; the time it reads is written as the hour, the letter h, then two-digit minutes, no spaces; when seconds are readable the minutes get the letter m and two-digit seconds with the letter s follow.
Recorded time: 2h17
